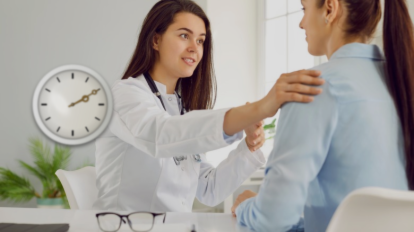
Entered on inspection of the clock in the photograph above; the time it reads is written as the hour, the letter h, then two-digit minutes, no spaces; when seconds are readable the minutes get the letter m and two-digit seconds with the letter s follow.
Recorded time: 2h10
